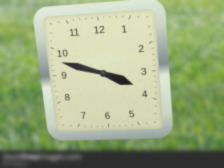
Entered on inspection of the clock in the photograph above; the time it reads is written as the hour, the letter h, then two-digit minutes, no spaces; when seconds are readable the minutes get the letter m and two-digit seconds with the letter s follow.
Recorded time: 3h48
